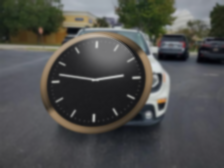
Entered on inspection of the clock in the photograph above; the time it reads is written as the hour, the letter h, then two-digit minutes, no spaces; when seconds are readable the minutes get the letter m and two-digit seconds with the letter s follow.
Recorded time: 2h47
